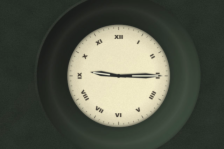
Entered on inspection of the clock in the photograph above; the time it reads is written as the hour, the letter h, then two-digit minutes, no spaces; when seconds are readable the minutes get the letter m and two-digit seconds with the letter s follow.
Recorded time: 9h15
